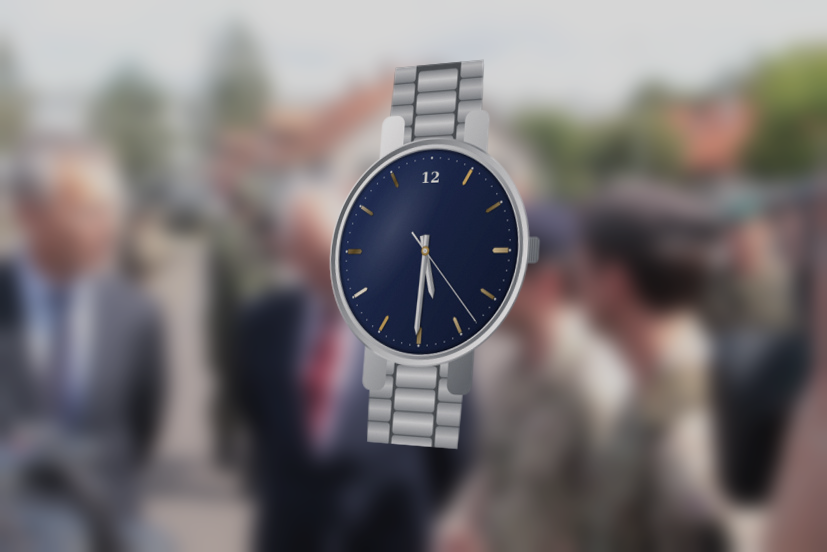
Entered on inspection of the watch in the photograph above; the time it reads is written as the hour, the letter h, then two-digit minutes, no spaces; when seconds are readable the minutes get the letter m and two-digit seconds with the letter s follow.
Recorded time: 5h30m23s
